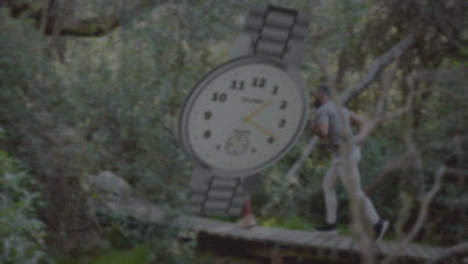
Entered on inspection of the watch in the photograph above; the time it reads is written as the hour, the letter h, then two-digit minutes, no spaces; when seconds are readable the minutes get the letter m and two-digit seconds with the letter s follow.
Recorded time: 1h19
